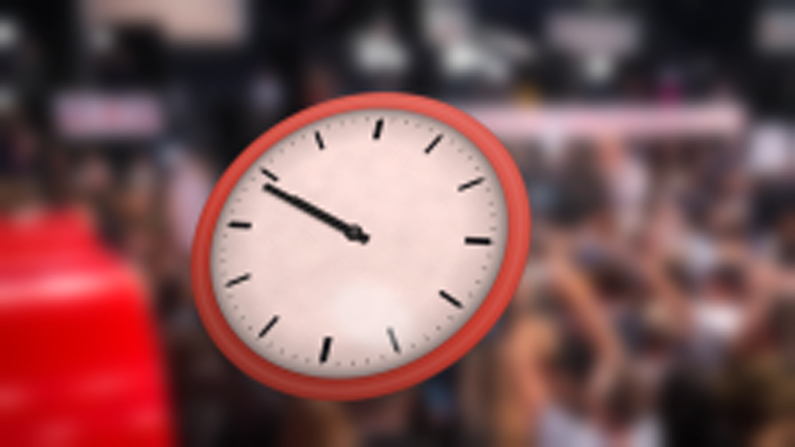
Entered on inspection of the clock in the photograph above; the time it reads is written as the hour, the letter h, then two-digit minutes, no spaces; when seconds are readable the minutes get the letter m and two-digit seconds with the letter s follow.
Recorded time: 9h49
